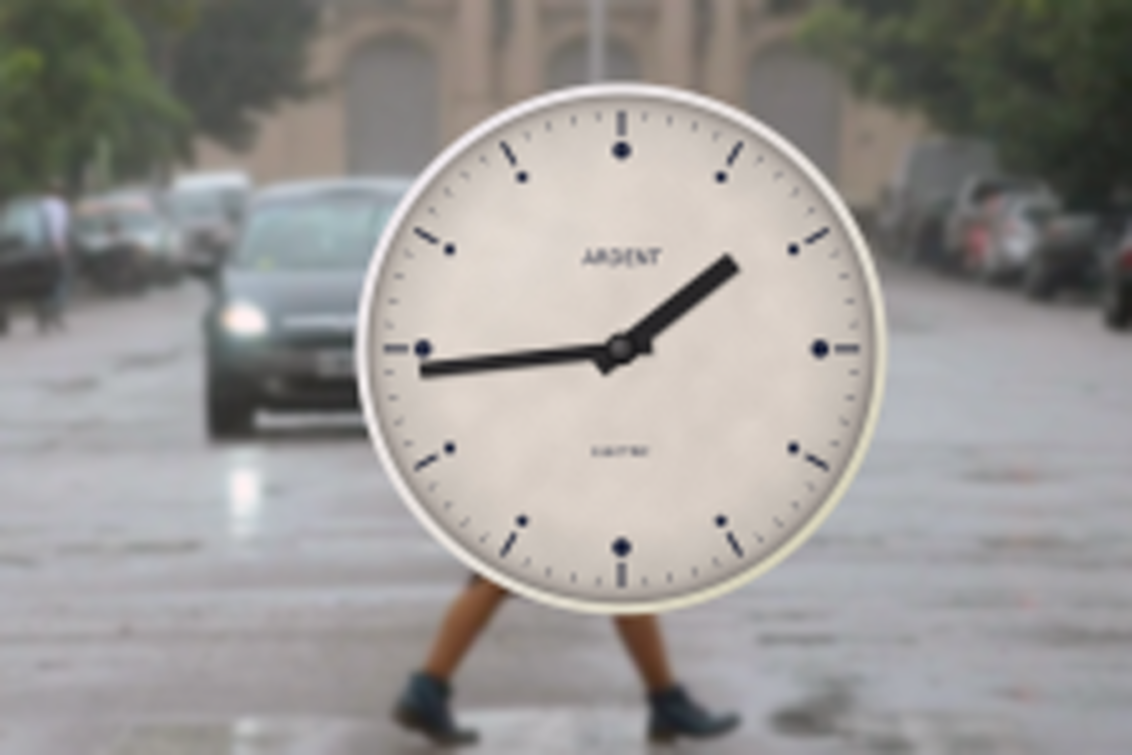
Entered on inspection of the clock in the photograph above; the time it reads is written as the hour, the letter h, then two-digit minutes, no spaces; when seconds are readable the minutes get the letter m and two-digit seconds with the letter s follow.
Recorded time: 1h44
